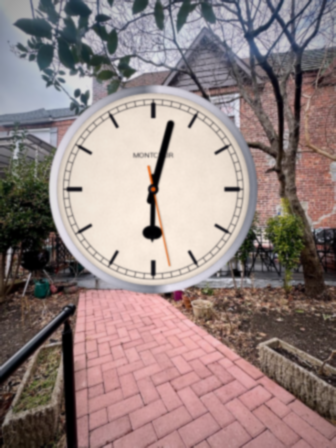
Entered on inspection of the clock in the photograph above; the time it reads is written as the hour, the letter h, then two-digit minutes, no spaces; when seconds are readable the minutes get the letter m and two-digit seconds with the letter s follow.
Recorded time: 6h02m28s
